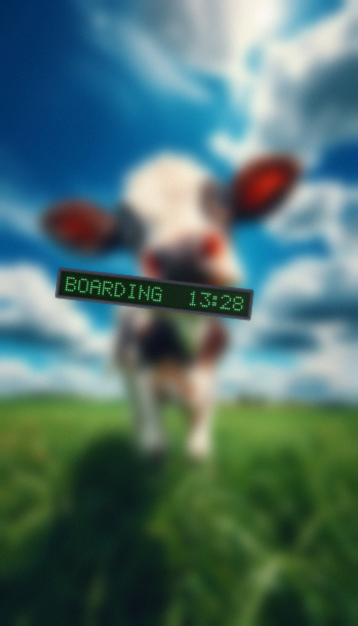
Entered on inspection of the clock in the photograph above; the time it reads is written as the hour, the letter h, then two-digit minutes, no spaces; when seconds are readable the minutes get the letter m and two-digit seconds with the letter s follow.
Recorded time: 13h28
